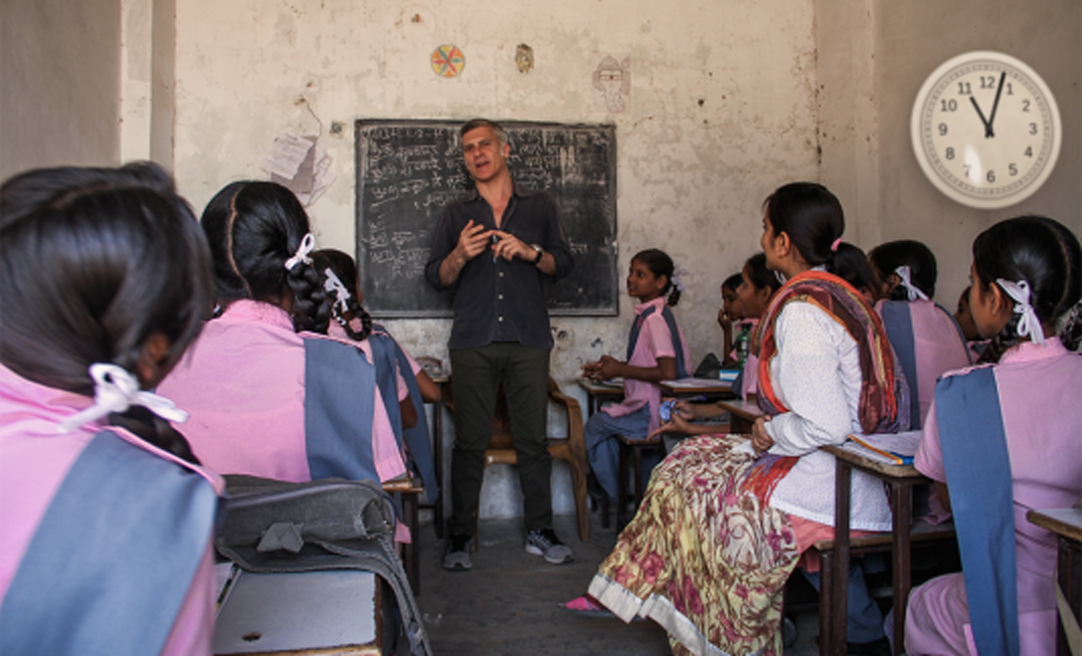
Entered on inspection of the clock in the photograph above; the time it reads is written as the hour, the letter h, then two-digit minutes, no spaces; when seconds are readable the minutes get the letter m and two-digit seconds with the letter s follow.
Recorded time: 11h03
